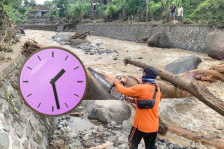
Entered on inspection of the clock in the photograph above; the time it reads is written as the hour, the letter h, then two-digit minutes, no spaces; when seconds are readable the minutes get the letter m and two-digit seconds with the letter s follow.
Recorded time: 1h28
